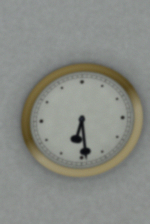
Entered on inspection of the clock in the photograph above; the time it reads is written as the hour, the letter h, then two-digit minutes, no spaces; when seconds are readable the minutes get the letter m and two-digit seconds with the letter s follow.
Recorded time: 6h29
